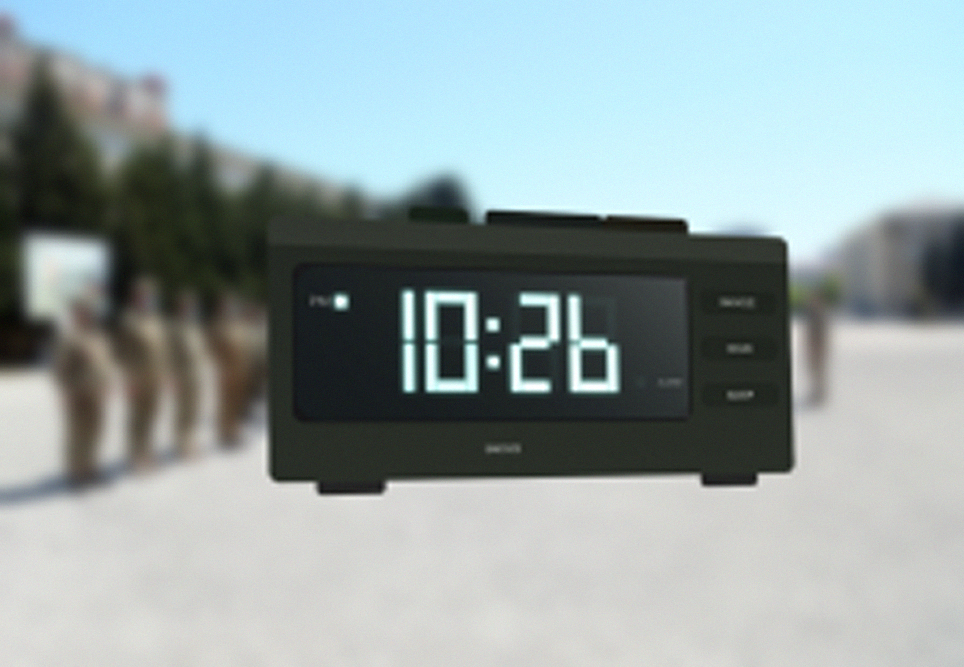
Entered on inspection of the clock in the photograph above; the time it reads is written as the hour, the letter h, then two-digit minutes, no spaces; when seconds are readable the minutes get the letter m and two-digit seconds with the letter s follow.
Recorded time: 10h26
